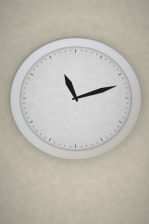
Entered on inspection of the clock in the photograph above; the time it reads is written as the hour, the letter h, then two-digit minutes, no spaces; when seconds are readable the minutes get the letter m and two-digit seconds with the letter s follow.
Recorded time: 11h12
